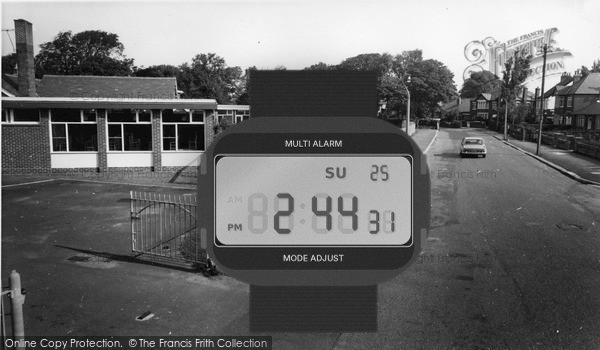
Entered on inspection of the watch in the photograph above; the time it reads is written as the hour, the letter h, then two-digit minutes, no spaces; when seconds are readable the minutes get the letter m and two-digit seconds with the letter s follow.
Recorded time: 2h44m31s
